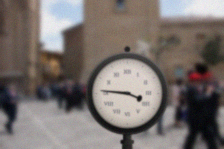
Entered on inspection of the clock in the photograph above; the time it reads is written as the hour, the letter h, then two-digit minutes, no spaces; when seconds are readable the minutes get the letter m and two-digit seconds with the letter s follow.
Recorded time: 3h46
